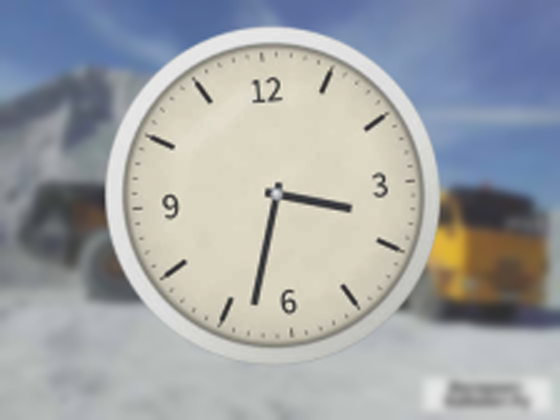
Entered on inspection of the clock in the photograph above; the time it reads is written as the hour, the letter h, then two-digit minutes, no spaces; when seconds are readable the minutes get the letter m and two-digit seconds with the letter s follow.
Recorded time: 3h33
